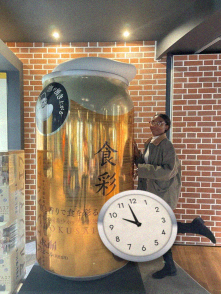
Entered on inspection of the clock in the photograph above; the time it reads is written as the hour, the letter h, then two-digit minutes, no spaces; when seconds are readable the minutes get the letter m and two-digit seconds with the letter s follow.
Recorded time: 9h58
